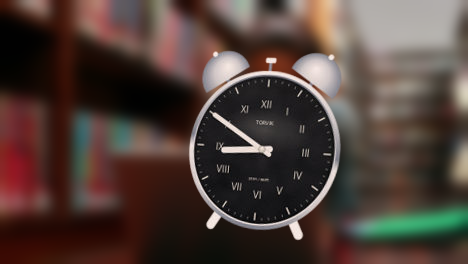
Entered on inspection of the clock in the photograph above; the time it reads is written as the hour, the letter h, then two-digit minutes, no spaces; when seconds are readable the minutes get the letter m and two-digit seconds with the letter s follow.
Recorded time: 8h50
